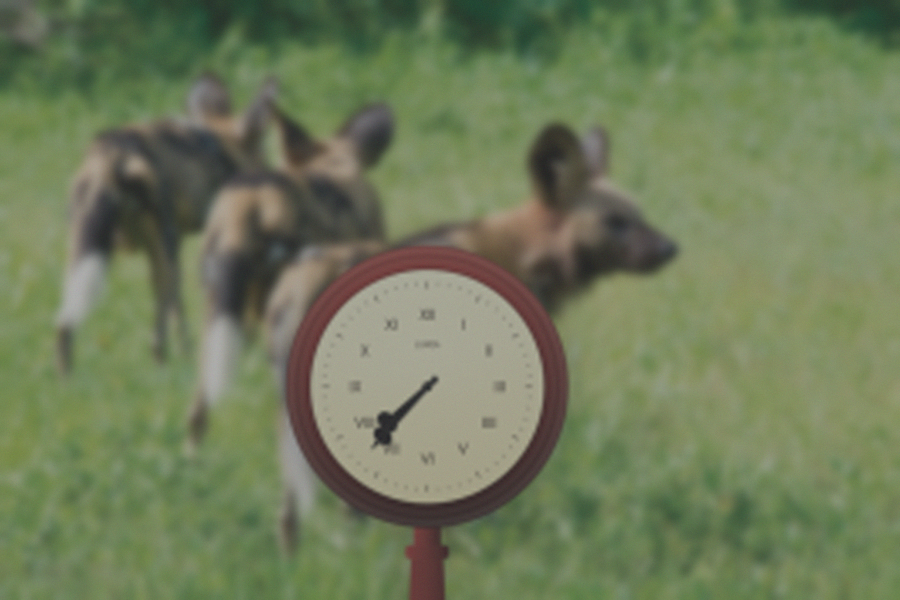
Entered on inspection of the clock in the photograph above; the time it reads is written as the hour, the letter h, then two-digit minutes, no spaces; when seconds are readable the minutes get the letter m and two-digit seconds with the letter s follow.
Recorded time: 7h37
